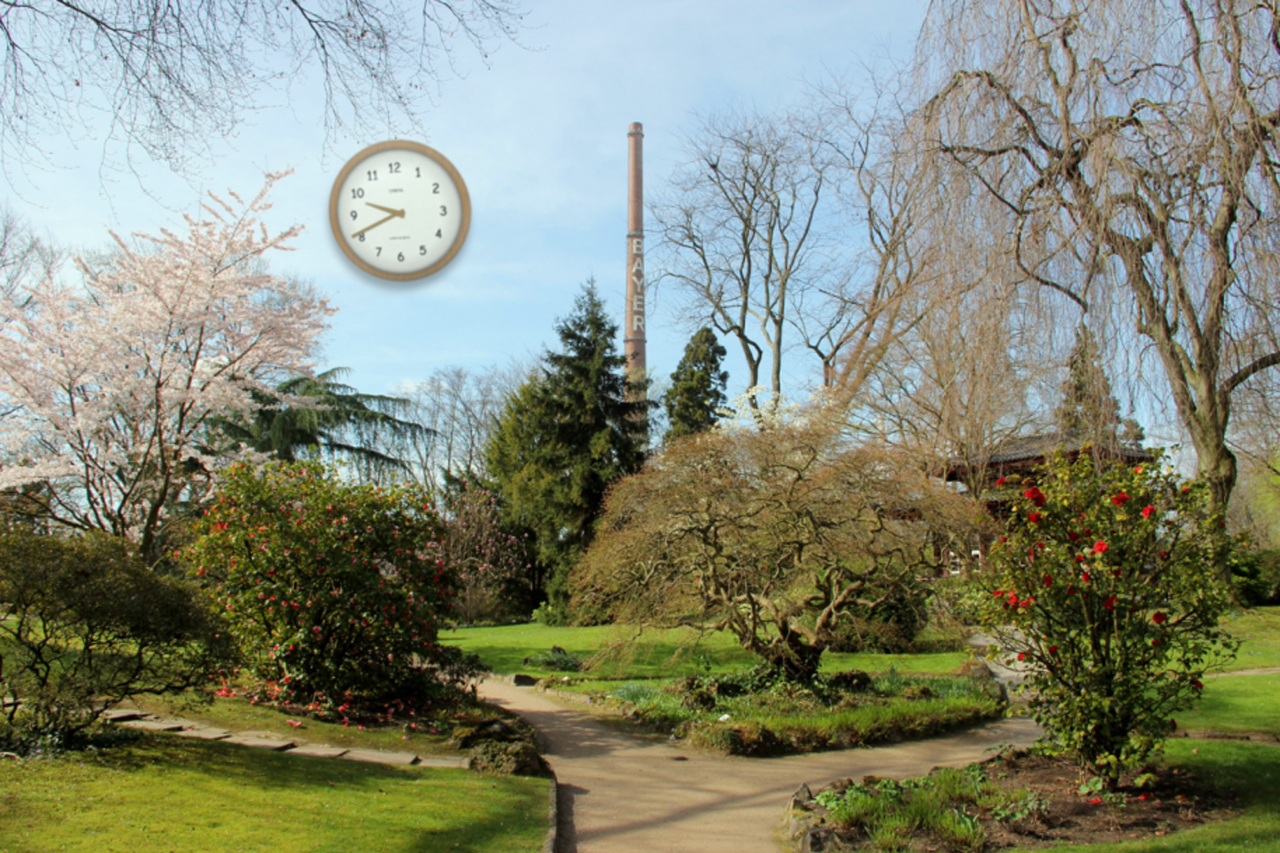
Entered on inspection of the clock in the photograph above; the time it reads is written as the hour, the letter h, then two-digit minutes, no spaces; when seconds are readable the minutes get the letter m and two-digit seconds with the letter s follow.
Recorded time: 9h41
